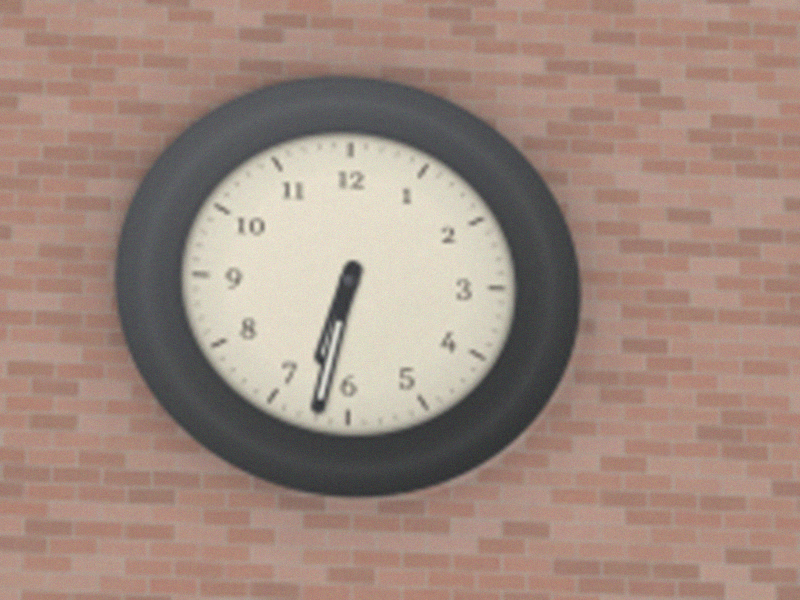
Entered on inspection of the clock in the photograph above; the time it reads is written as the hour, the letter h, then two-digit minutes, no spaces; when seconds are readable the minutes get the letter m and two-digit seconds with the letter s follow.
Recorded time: 6h32
